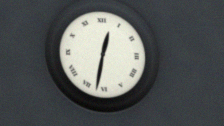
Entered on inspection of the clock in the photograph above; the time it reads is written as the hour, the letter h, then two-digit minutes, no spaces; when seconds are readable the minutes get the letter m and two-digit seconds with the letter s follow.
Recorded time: 12h32
